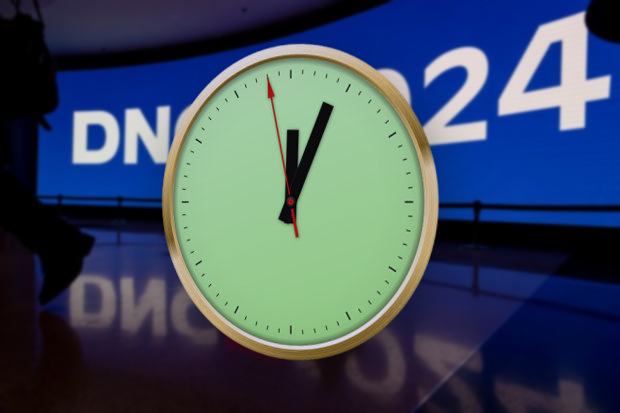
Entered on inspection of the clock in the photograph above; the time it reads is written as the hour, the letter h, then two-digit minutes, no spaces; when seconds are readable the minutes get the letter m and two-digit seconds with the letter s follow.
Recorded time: 12h03m58s
